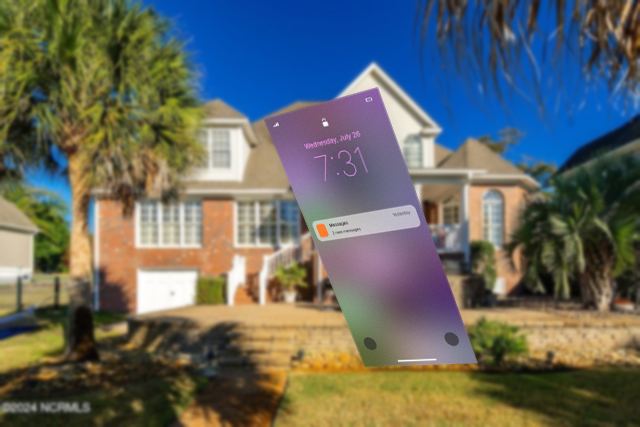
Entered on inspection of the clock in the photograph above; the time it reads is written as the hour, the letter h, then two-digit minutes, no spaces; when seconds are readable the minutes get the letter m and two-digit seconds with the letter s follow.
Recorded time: 7h31
